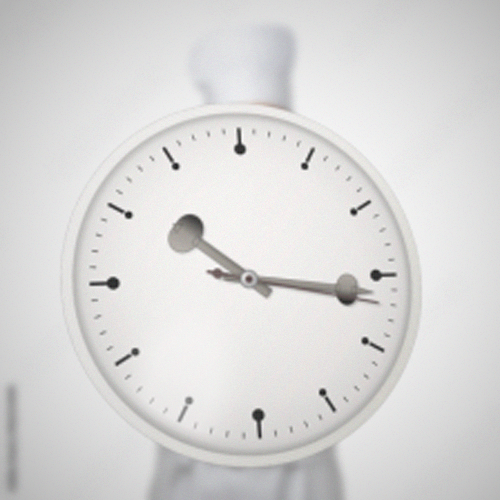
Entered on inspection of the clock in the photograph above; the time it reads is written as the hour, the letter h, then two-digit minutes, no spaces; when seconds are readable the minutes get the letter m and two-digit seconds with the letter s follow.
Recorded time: 10h16m17s
